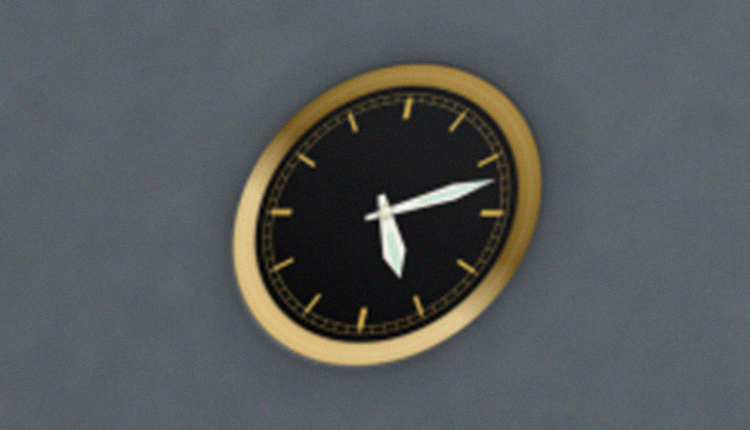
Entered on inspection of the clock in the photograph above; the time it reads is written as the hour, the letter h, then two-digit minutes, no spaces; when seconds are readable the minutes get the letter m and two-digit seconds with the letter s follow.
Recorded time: 5h12
